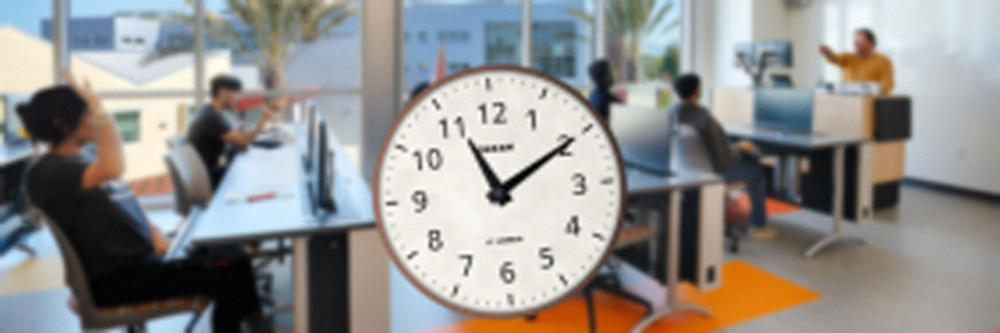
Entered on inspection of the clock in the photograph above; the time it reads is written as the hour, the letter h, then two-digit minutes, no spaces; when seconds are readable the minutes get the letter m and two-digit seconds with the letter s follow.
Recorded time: 11h10
